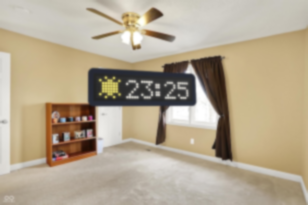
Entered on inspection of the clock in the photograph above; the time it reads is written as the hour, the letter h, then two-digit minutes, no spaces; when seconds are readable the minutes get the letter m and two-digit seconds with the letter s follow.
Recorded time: 23h25
